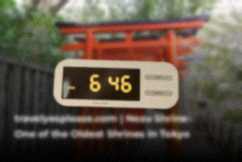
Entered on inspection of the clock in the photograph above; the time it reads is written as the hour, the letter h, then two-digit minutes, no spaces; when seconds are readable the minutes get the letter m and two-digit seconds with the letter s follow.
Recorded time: 6h46
